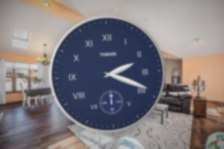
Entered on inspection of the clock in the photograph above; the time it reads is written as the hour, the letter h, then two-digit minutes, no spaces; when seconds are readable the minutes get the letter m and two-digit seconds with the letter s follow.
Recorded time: 2h19
